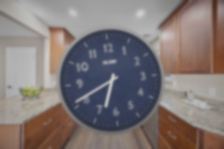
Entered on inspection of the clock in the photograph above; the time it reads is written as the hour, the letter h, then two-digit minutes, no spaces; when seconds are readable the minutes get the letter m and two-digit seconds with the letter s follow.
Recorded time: 6h41
